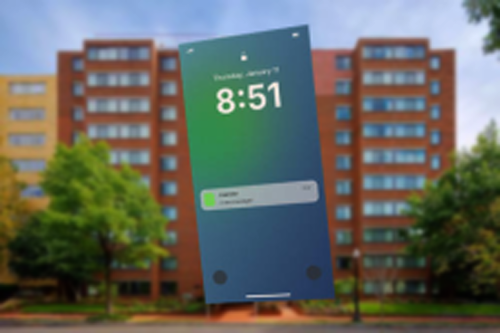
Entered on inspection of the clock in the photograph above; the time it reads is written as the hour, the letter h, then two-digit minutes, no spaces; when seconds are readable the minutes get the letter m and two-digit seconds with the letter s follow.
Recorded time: 8h51
